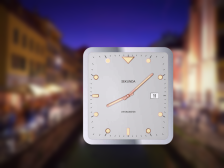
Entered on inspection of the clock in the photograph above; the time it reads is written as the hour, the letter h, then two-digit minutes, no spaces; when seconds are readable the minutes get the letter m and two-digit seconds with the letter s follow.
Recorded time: 8h08
